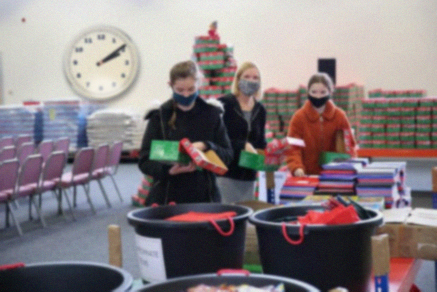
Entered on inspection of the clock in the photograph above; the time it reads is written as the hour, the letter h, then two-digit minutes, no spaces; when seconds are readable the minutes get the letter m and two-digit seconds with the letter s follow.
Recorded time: 2h09
